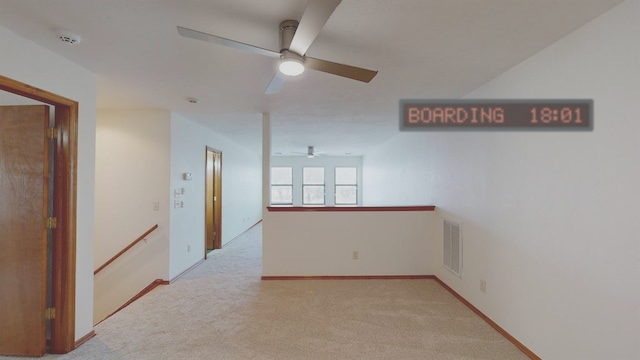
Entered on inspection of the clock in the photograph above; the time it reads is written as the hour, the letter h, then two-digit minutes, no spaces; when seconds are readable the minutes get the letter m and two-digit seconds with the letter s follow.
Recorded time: 18h01
